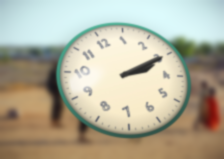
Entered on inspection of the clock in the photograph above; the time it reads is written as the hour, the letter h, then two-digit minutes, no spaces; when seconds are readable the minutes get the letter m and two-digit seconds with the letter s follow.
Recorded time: 3h15
